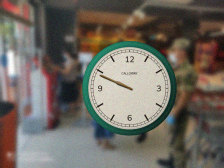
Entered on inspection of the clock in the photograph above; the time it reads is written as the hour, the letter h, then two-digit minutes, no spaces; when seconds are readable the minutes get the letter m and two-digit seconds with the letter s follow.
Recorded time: 9h49
